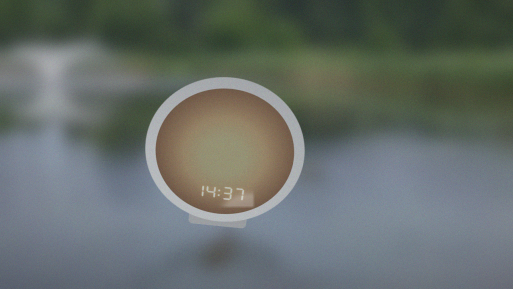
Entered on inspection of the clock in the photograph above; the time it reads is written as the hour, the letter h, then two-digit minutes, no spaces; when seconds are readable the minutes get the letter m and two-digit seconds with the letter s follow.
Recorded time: 14h37
